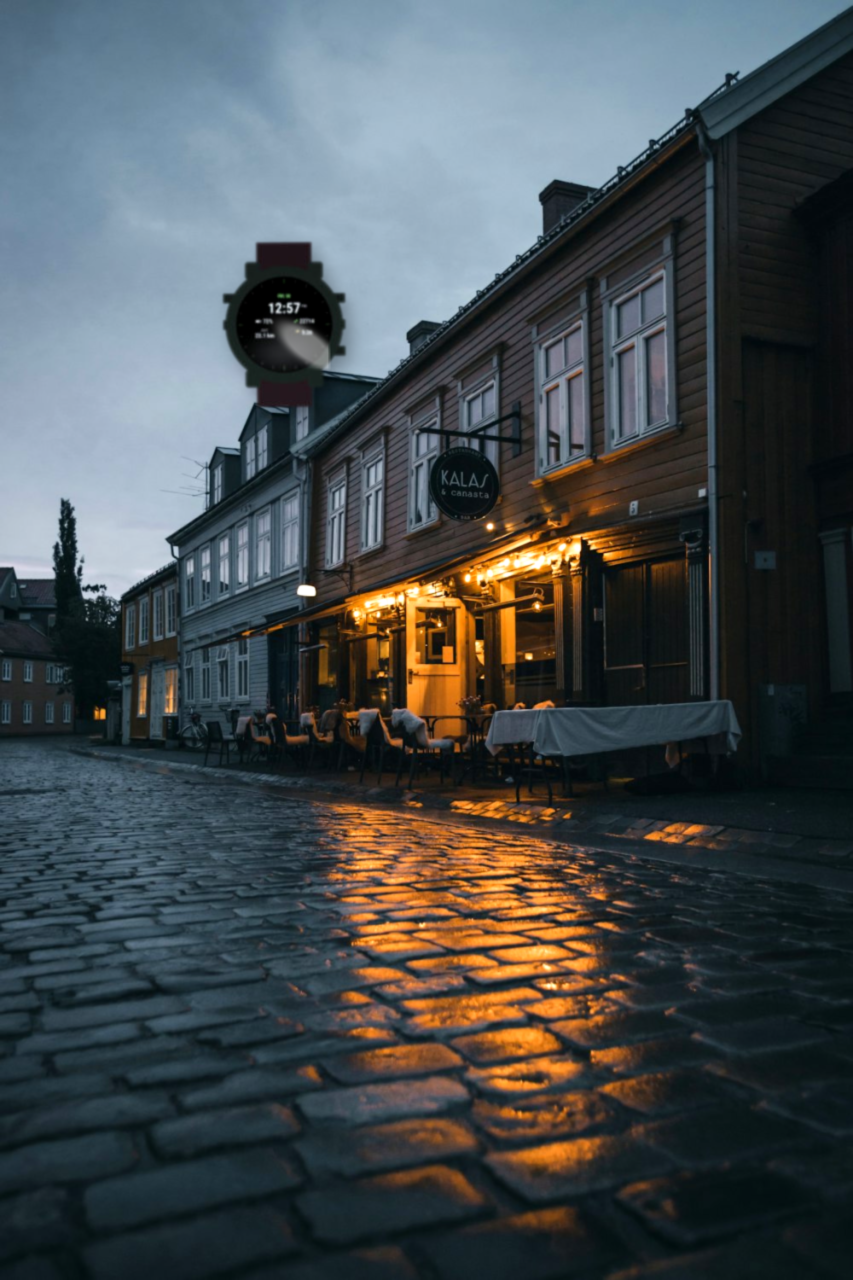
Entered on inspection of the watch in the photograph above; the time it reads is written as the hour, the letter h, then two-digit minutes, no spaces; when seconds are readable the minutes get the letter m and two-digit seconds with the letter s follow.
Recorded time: 12h57
